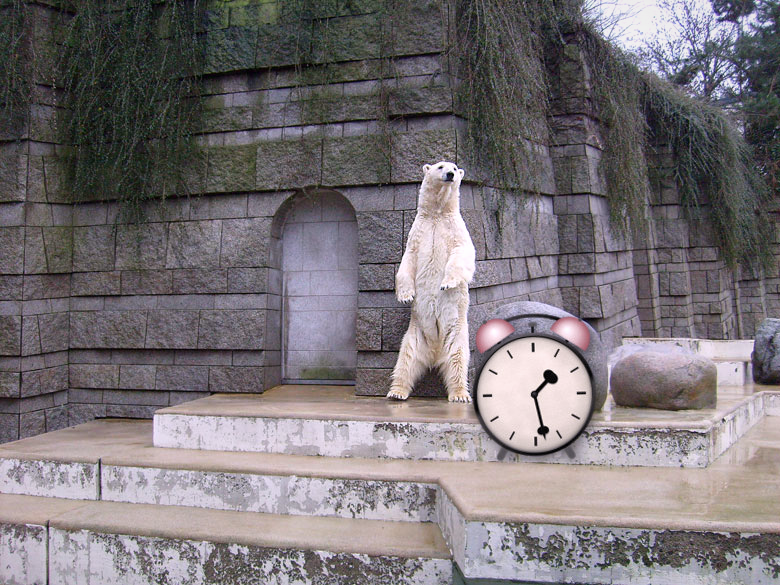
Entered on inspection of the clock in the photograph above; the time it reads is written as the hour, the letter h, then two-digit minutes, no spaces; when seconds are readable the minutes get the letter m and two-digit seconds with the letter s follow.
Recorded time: 1h28
